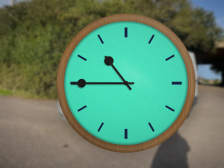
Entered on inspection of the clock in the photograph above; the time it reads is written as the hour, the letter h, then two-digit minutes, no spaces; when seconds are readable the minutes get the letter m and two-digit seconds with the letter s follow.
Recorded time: 10h45
